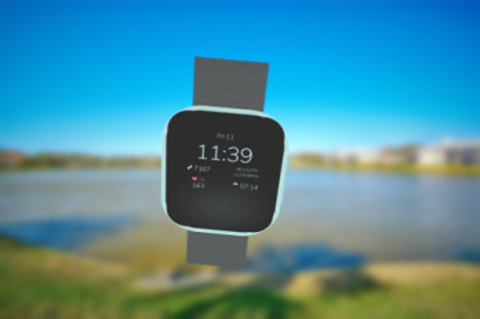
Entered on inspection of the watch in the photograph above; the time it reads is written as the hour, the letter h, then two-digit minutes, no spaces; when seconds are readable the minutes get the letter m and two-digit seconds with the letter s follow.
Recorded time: 11h39
